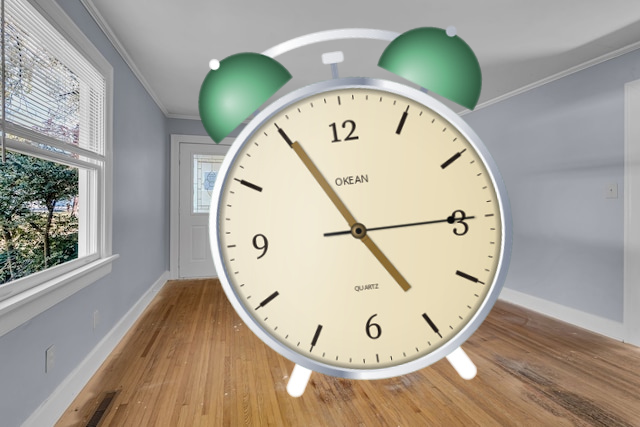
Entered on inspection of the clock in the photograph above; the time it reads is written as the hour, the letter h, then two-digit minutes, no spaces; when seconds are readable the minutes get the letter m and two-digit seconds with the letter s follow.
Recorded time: 4h55m15s
